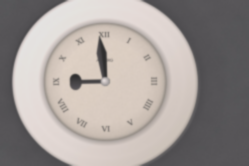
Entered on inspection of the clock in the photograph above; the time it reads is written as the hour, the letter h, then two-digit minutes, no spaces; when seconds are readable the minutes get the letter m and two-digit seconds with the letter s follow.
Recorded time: 8h59
